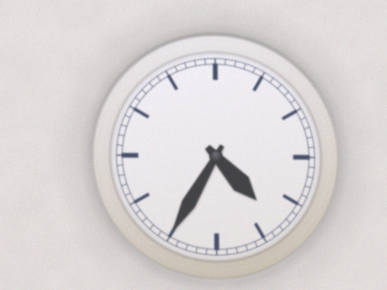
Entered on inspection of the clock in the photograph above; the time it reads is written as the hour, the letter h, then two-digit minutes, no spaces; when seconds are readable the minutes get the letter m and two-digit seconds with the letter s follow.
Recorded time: 4h35
